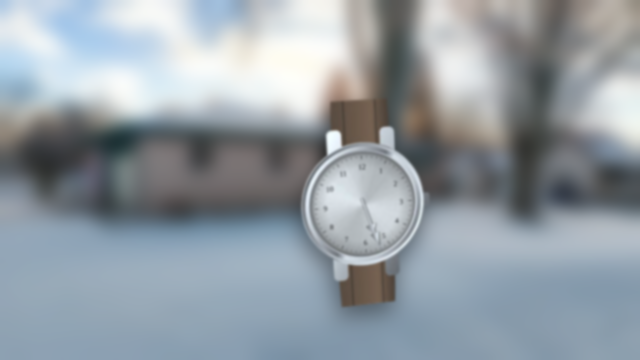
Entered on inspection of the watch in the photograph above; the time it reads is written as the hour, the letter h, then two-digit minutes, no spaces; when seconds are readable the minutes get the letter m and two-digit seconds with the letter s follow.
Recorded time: 5h27
